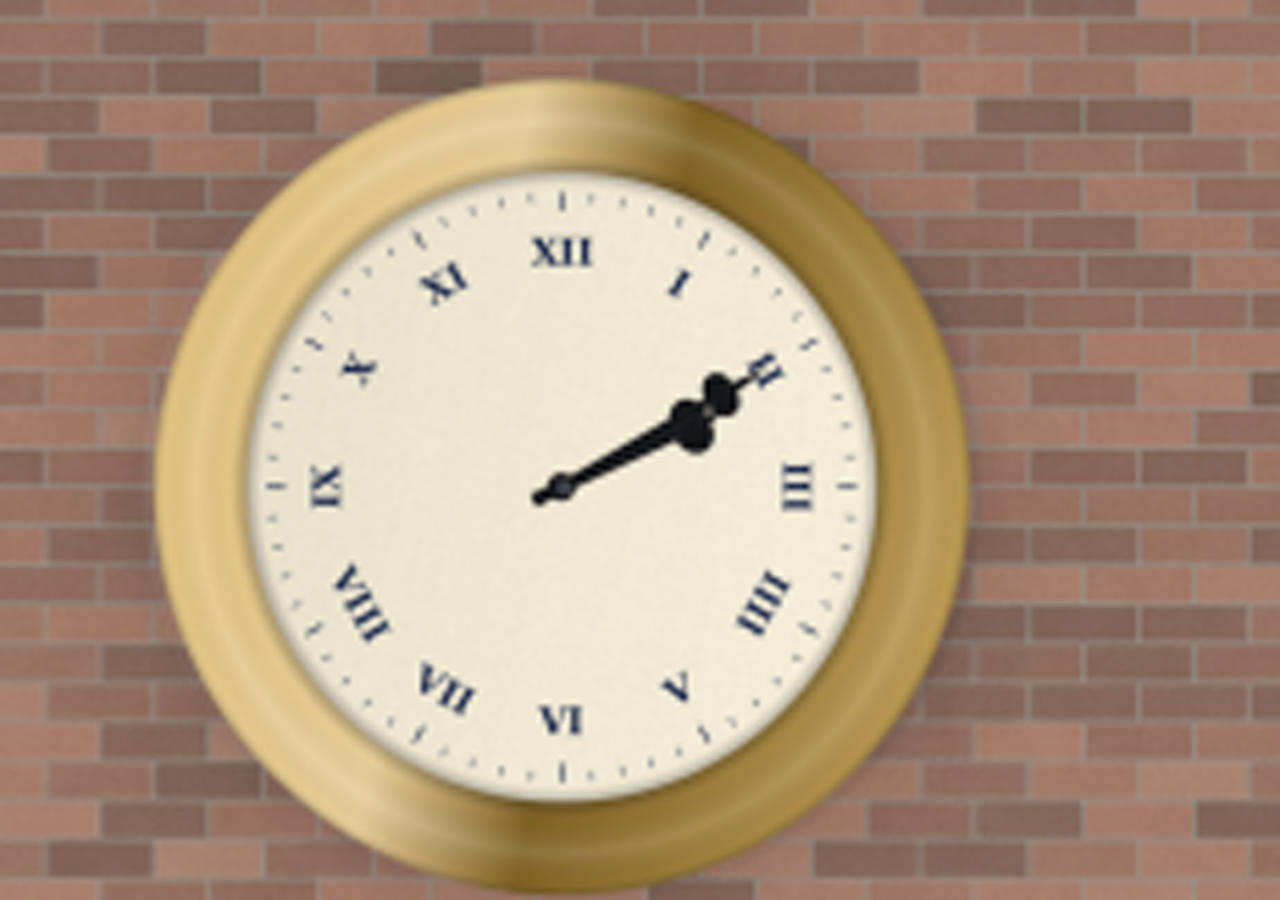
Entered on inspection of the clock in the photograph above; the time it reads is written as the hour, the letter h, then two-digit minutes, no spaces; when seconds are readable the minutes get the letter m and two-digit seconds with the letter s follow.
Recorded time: 2h10
